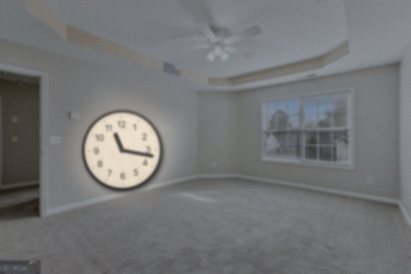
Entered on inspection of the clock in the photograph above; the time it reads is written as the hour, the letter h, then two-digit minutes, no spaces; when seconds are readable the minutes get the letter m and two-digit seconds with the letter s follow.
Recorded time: 11h17
